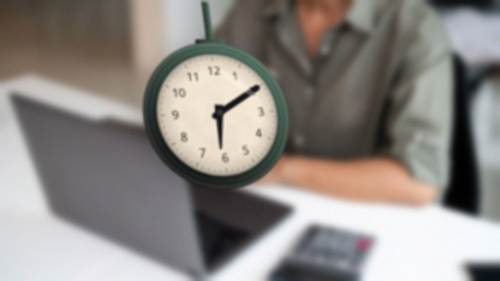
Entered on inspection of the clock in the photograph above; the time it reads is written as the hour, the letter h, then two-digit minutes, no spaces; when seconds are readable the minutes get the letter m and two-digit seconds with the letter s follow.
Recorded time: 6h10
